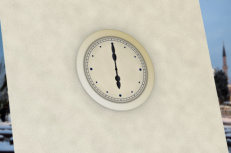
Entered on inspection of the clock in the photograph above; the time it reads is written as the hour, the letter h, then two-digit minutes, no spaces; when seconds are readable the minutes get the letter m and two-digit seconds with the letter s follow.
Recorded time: 6h00
